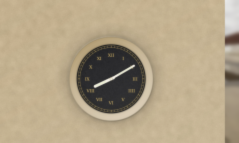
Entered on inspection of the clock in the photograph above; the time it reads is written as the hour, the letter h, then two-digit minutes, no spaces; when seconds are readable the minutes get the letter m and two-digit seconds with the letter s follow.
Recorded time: 8h10
